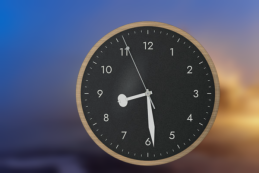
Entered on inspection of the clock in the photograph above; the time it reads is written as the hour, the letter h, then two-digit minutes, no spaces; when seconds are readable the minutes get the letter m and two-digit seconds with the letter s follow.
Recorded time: 8h28m56s
